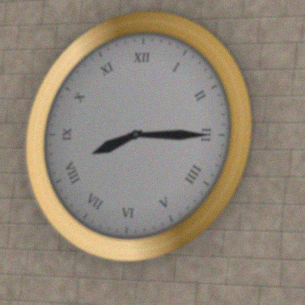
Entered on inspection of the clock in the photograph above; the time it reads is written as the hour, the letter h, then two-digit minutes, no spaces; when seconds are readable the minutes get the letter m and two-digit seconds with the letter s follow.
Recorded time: 8h15
